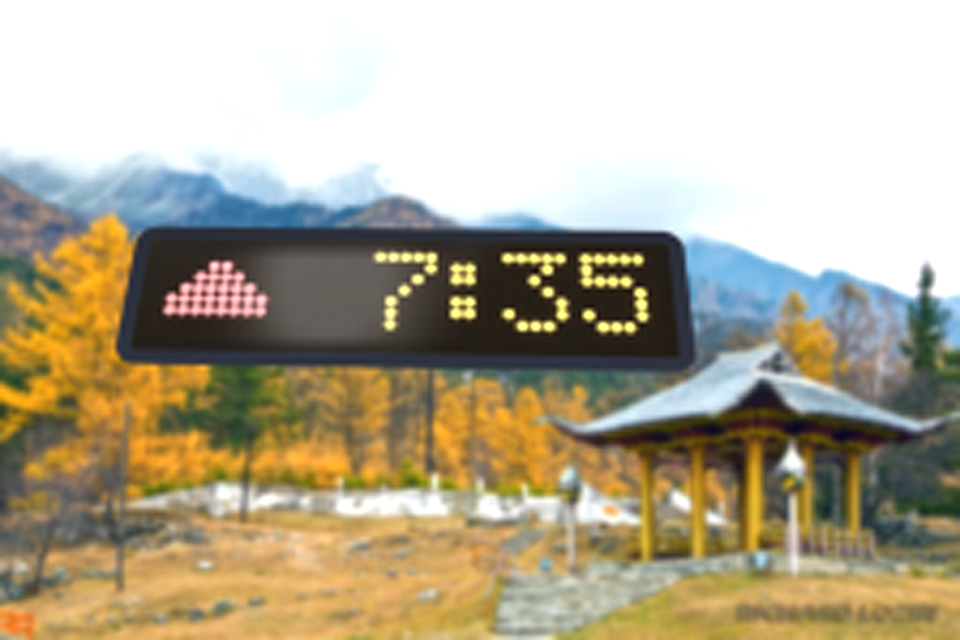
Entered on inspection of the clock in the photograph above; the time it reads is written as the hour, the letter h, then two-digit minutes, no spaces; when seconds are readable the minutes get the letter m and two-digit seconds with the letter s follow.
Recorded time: 7h35
